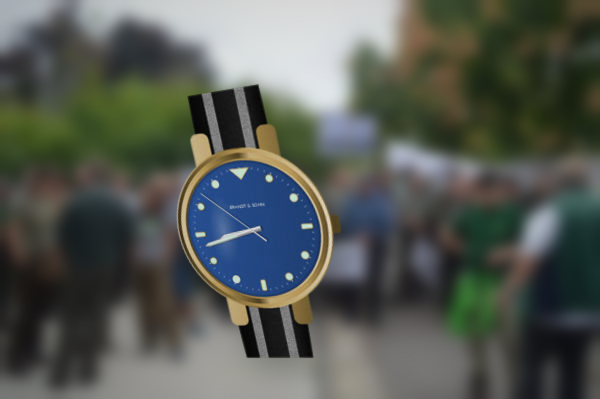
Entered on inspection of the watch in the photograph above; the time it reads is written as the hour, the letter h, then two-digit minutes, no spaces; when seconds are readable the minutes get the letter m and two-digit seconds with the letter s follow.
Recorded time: 8h42m52s
